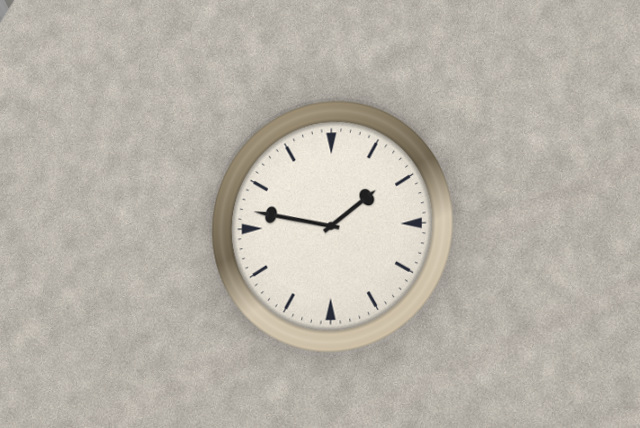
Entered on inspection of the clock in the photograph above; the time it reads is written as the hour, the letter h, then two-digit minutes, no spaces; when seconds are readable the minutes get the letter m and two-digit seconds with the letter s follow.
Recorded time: 1h47
